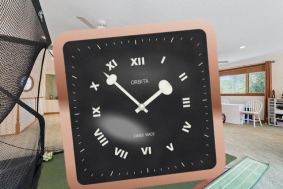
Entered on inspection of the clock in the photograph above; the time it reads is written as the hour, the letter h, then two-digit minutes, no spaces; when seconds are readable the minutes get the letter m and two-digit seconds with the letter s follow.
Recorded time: 1h53
